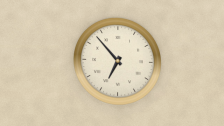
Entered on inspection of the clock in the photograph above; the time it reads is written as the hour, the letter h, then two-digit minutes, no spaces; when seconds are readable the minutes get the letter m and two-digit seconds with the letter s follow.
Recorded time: 6h53
